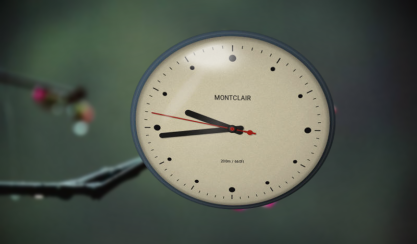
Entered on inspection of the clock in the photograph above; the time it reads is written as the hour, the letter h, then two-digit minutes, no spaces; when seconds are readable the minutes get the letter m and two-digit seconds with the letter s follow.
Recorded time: 9h43m47s
